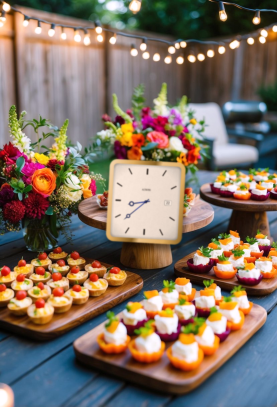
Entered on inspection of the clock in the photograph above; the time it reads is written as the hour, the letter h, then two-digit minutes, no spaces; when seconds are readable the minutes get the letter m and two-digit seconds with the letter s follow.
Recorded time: 8h38
